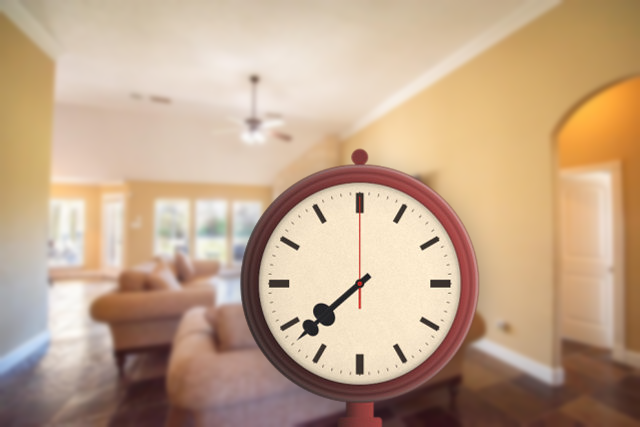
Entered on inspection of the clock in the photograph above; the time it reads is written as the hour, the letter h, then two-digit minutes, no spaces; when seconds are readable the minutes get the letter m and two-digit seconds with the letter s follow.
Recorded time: 7h38m00s
